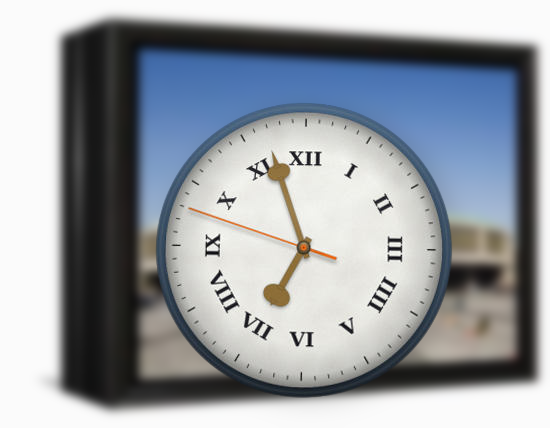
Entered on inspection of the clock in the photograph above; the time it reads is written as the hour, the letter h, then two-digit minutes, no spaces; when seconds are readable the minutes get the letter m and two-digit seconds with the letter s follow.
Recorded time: 6h56m48s
